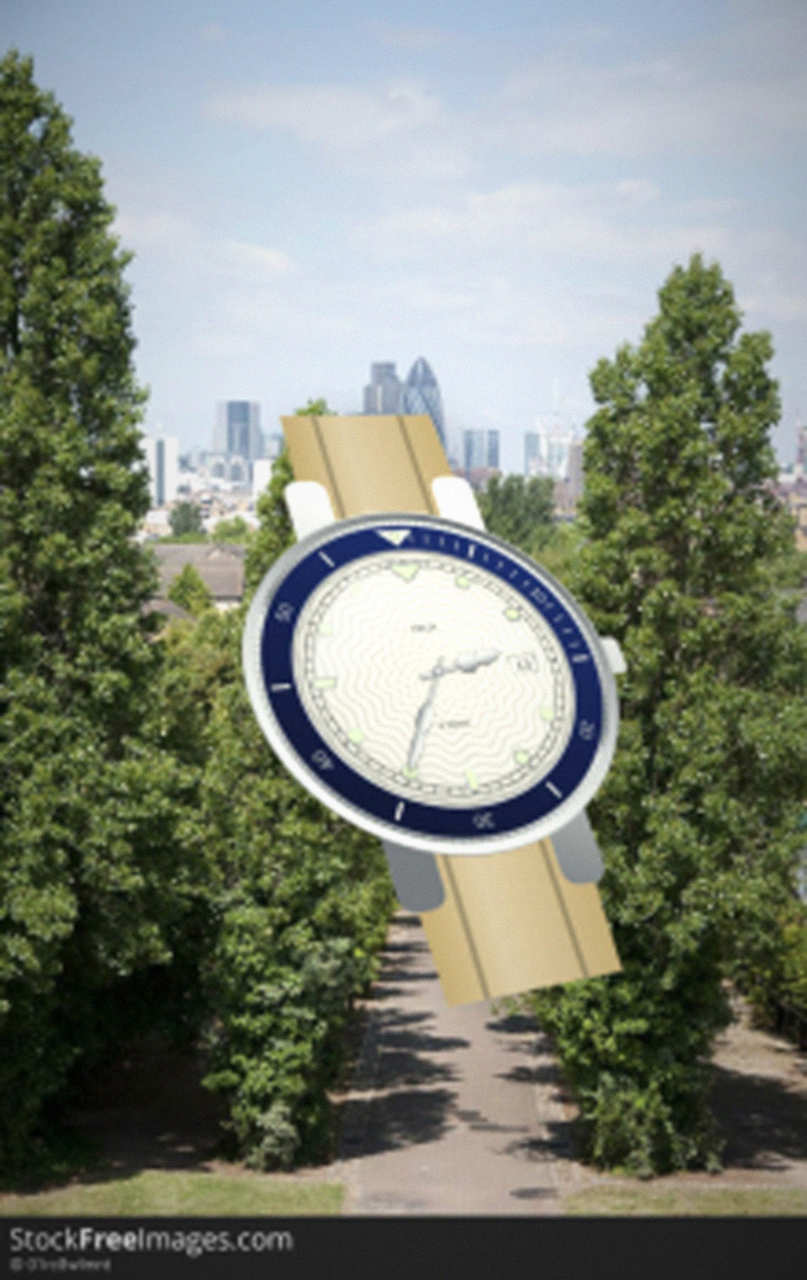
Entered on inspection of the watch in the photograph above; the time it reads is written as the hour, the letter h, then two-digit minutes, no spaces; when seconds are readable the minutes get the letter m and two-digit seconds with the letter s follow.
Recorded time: 2h35
